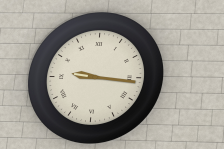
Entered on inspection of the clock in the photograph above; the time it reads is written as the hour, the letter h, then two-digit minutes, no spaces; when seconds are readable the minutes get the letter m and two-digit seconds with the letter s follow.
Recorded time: 9h16
